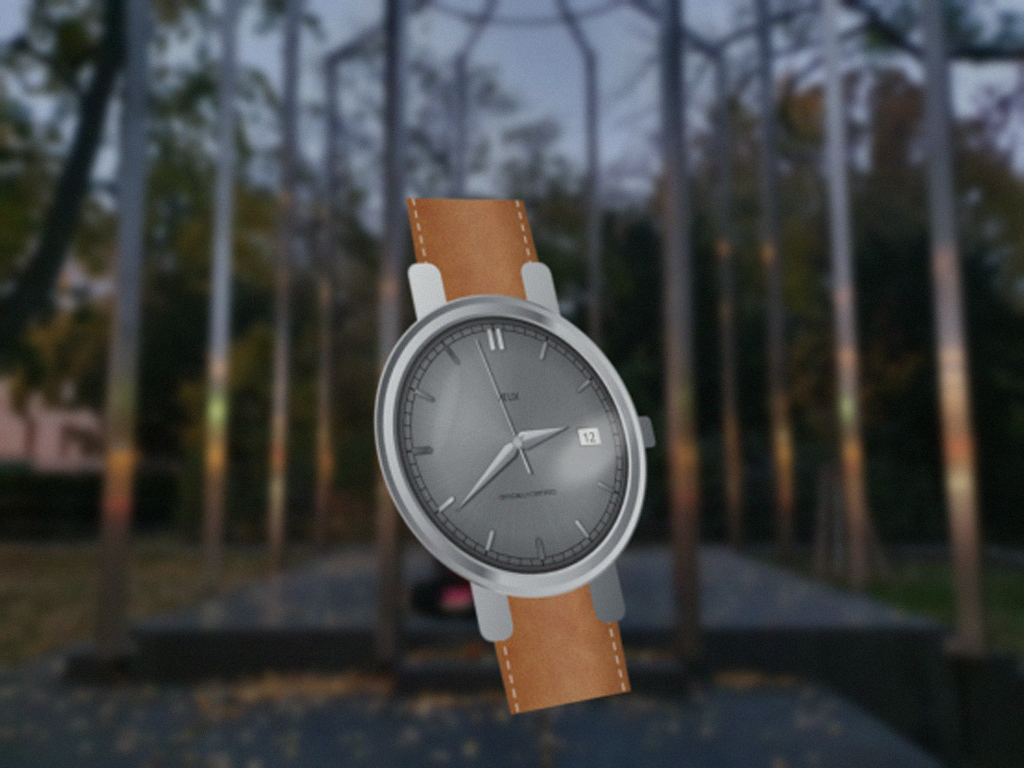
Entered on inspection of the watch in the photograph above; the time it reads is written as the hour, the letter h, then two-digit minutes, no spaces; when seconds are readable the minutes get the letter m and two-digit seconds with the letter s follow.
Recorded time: 2h38m58s
